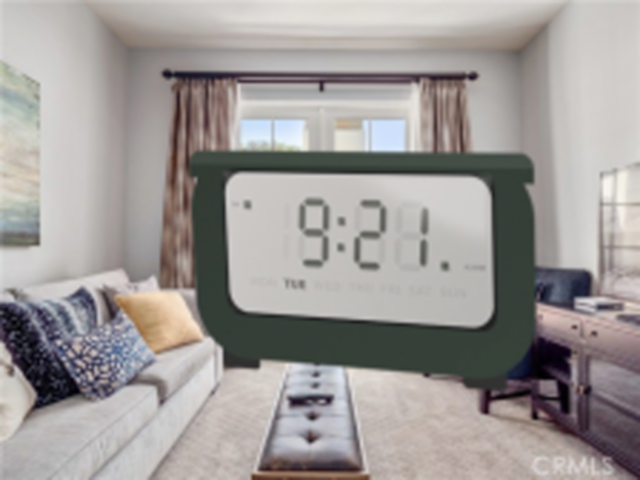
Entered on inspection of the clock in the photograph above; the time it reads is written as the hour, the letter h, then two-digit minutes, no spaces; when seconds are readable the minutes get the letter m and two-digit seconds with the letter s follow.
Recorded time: 9h21
